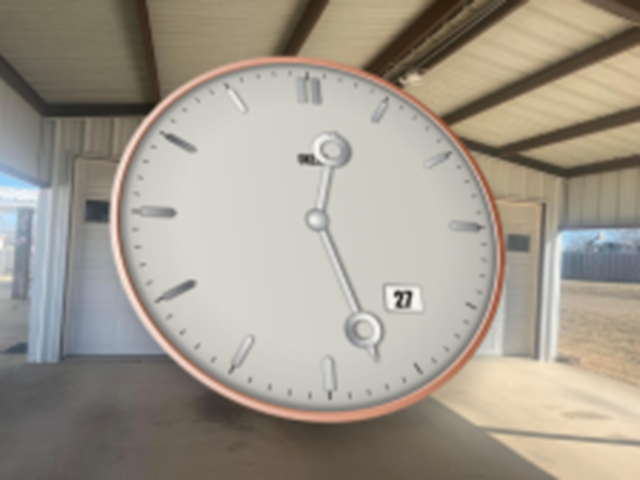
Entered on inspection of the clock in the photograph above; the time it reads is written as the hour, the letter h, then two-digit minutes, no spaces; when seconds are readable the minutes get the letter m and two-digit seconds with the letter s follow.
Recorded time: 12h27
